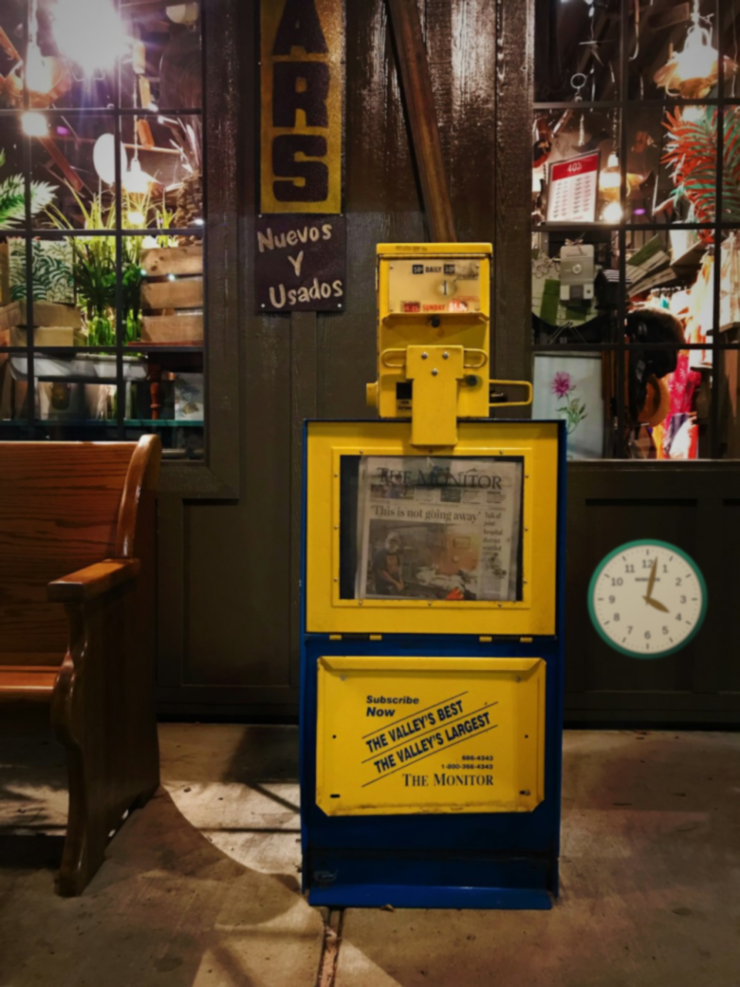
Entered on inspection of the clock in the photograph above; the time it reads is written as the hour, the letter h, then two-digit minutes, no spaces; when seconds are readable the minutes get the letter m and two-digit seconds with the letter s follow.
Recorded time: 4h02
